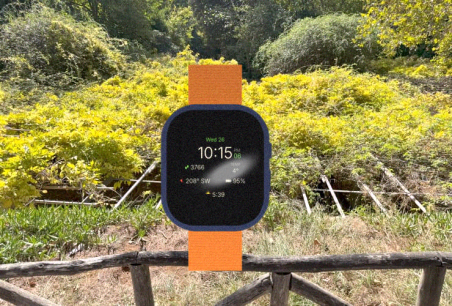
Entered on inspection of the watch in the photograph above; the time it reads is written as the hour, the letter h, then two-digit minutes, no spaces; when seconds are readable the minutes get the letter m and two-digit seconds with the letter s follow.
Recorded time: 10h15
